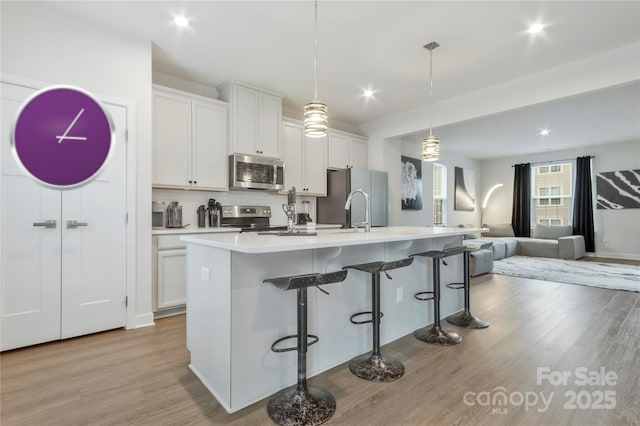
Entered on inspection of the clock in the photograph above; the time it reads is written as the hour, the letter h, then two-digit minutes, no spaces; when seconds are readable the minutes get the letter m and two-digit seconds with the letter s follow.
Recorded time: 3h06
